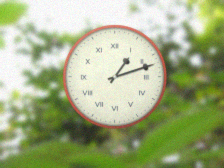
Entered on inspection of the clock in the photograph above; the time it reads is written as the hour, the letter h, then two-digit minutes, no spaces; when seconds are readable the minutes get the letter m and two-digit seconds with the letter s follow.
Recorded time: 1h12
